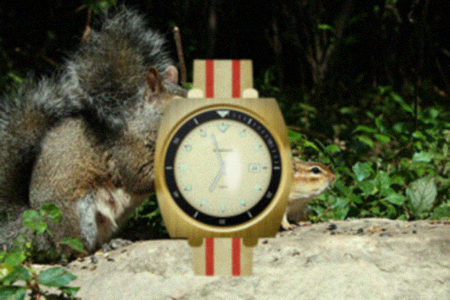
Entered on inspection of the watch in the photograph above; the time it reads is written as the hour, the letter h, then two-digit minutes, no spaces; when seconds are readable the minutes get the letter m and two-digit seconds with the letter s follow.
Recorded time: 6h57
